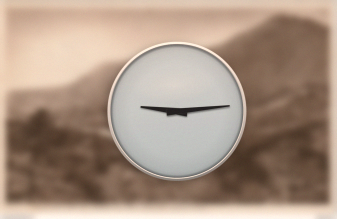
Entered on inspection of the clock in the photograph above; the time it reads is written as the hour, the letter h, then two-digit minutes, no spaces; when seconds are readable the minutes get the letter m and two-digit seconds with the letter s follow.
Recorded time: 9h14
